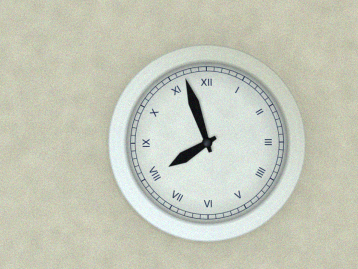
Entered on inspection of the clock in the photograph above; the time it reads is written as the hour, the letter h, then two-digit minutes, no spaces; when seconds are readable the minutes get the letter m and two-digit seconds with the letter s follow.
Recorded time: 7h57
